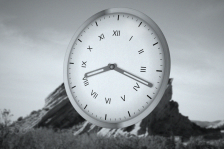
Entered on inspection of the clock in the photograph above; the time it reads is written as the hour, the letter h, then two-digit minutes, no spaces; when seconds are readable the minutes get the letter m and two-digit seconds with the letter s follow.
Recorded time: 8h18
